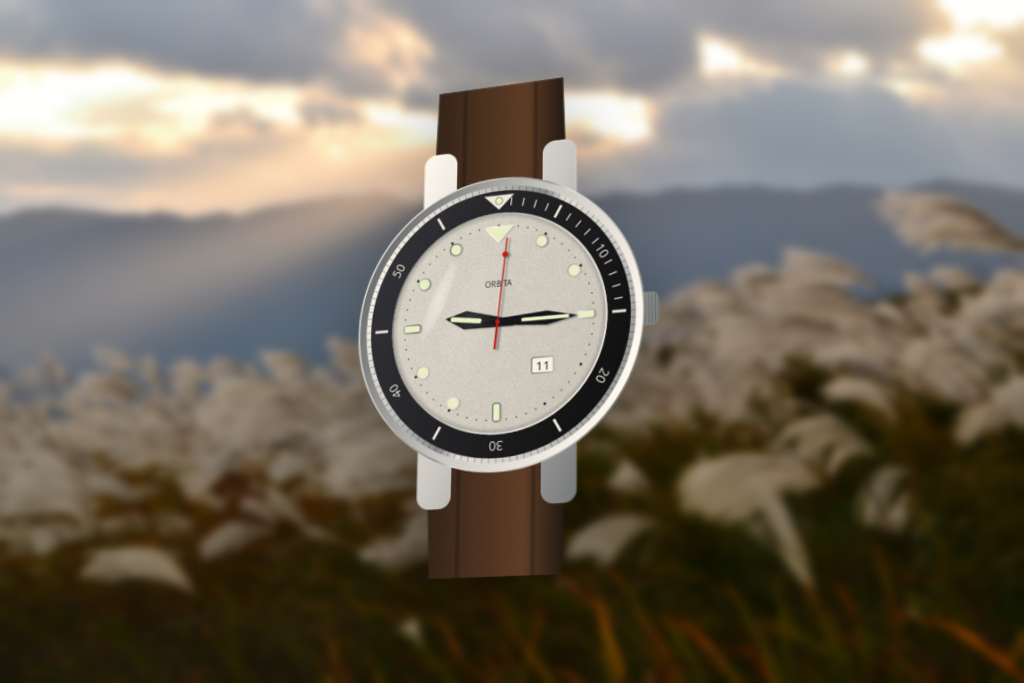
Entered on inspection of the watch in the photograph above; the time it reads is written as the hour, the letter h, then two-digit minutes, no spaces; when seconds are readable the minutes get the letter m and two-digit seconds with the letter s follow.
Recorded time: 9h15m01s
